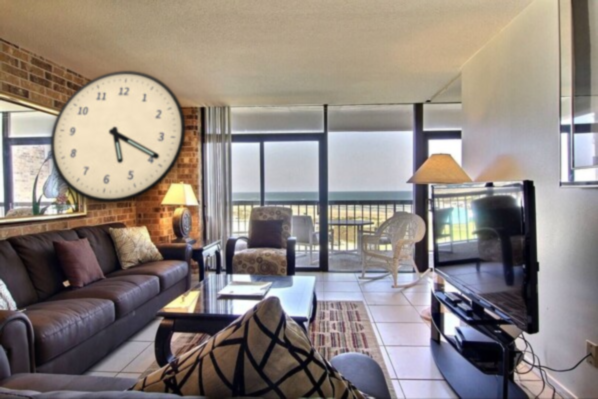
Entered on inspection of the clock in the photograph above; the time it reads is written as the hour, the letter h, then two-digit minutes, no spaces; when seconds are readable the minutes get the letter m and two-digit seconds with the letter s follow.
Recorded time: 5h19
